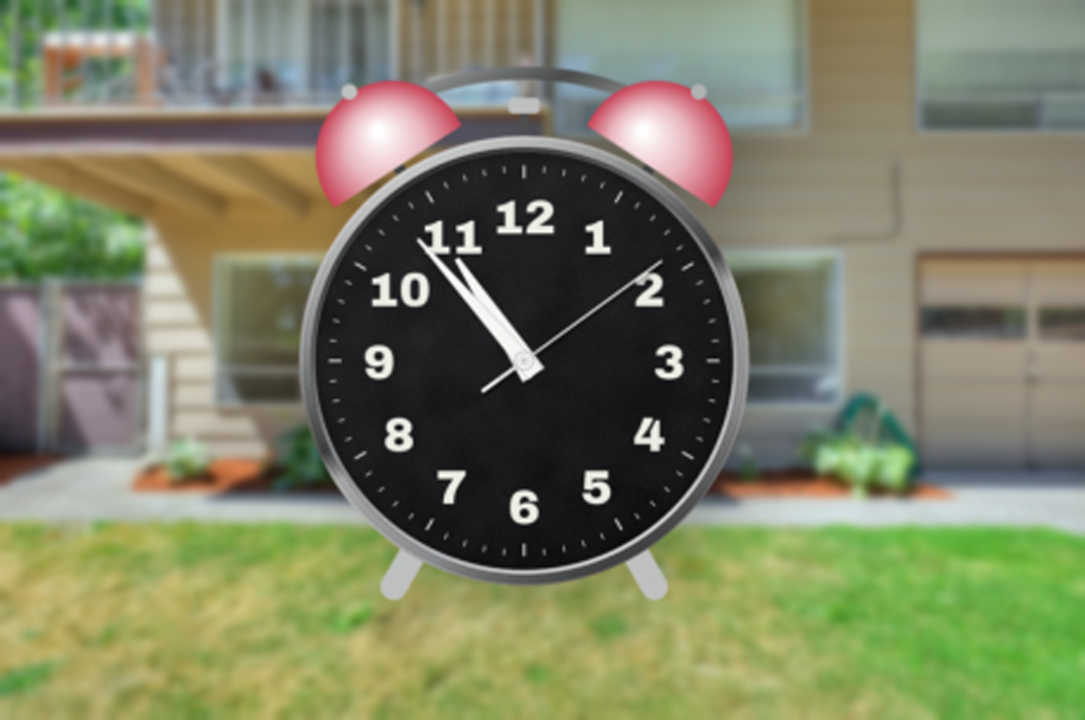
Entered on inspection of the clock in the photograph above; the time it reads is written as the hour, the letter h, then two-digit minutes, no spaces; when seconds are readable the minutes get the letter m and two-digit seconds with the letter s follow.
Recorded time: 10h53m09s
